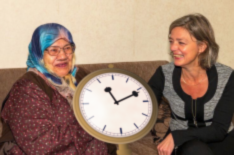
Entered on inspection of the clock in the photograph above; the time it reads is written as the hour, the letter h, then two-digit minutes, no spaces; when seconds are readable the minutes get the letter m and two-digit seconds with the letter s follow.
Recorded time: 11h11
